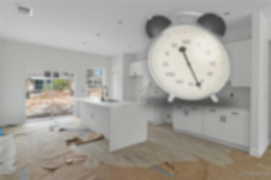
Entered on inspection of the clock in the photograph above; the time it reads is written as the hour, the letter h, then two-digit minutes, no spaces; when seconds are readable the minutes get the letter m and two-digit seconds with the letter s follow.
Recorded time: 11h27
